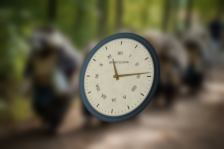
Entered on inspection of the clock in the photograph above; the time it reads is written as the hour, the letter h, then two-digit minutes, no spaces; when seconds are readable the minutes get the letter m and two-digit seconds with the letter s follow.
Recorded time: 11h14
